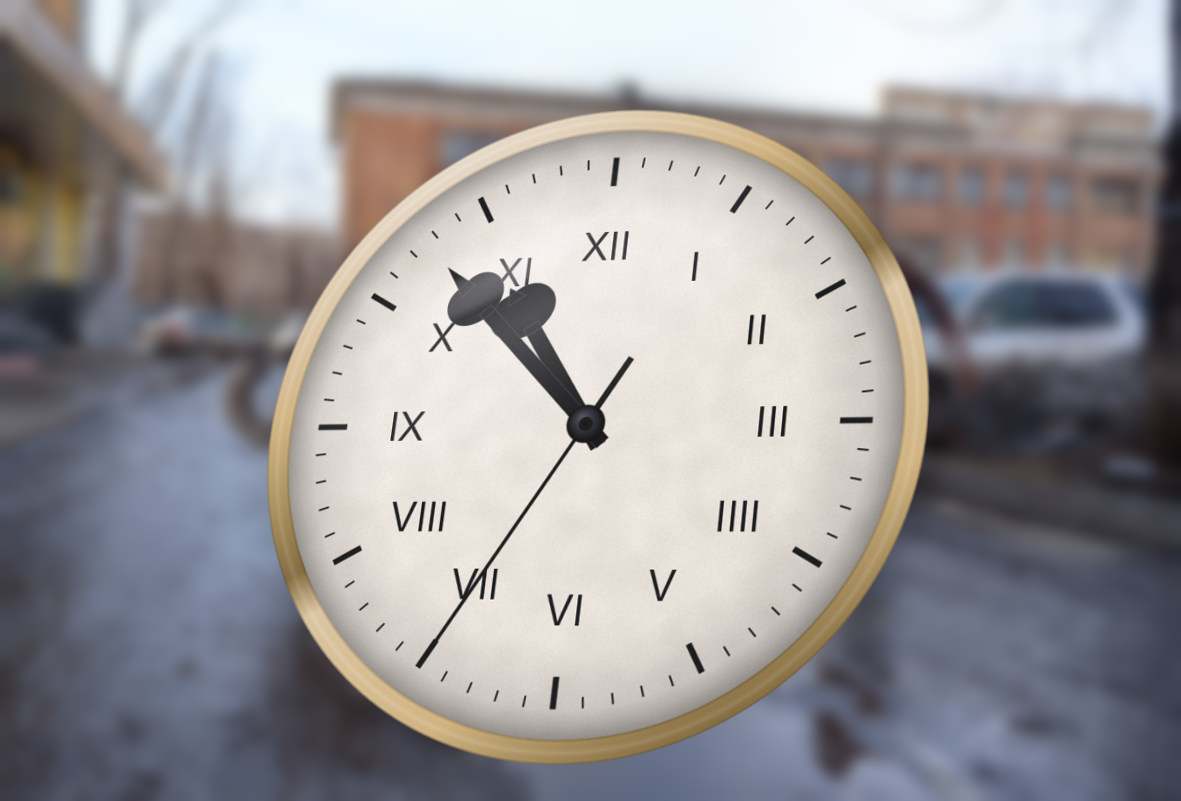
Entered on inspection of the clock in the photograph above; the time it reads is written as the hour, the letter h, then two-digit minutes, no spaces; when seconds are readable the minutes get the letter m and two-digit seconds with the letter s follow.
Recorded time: 10h52m35s
